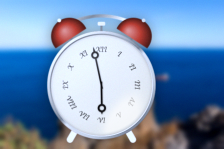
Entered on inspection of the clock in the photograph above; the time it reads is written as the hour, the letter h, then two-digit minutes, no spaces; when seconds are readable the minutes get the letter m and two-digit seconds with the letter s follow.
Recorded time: 5h58
